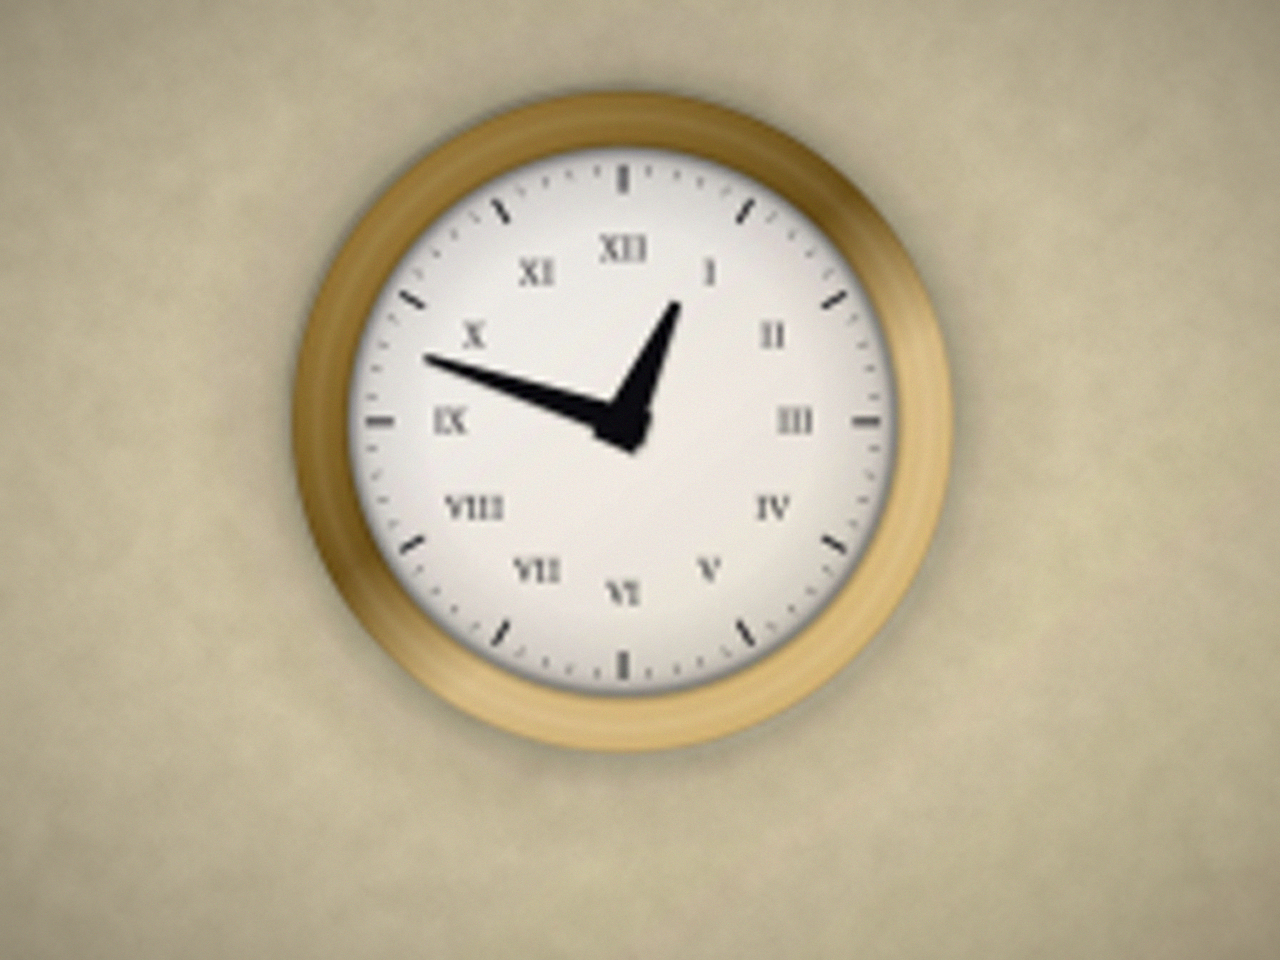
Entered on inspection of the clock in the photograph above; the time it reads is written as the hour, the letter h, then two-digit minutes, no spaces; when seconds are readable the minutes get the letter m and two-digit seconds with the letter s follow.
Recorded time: 12h48
